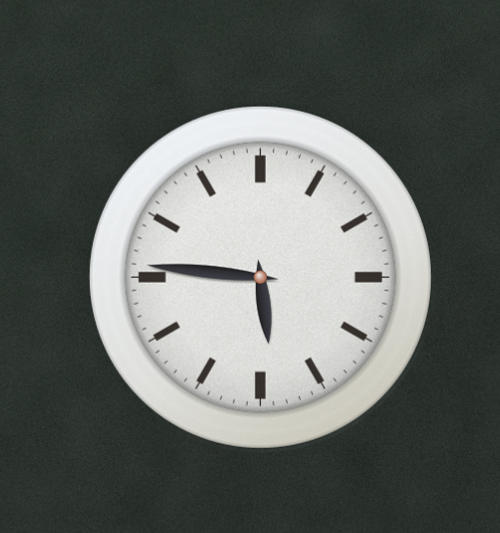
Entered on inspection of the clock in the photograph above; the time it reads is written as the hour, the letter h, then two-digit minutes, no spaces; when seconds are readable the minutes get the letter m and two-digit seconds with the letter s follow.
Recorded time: 5h46
